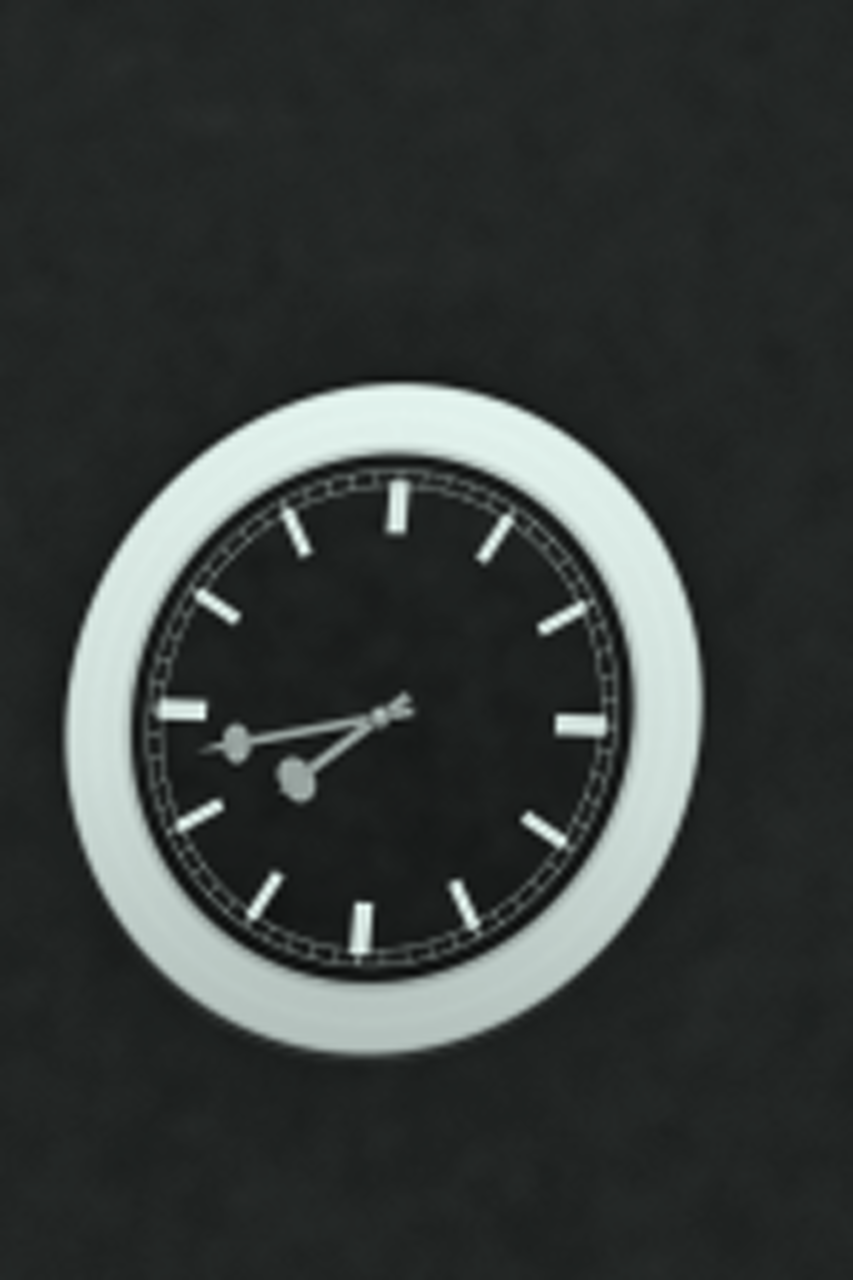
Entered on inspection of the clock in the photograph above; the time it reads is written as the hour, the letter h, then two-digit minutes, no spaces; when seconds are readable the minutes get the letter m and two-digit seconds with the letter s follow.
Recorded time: 7h43
